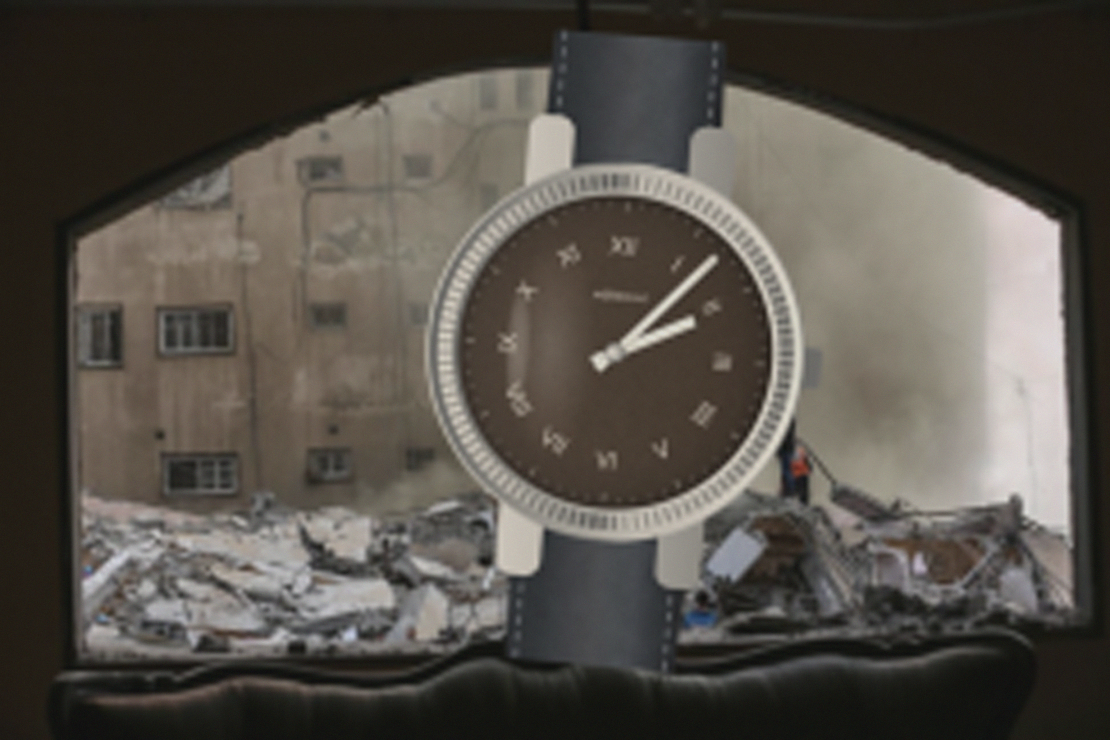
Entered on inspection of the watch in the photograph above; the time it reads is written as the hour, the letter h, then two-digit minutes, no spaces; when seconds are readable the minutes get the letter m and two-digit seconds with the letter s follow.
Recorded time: 2h07
